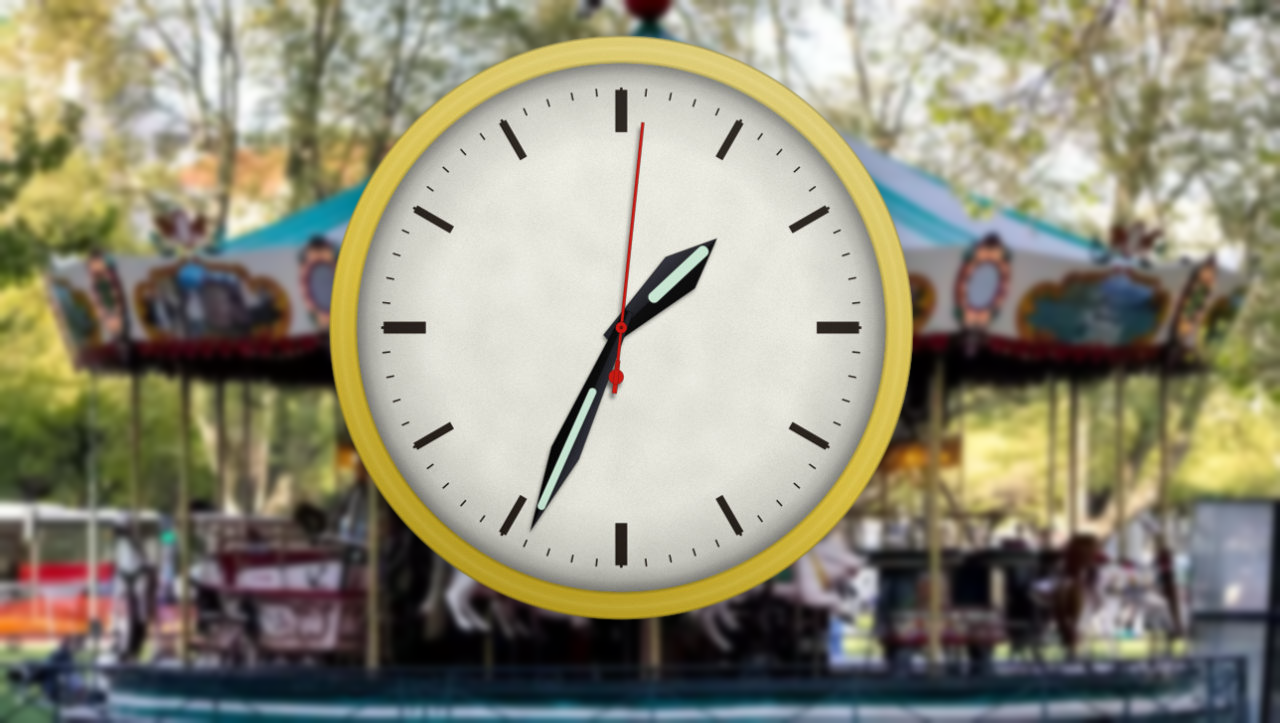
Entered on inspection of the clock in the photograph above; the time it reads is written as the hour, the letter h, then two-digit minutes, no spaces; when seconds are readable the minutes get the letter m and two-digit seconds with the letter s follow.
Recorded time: 1h34m01s
